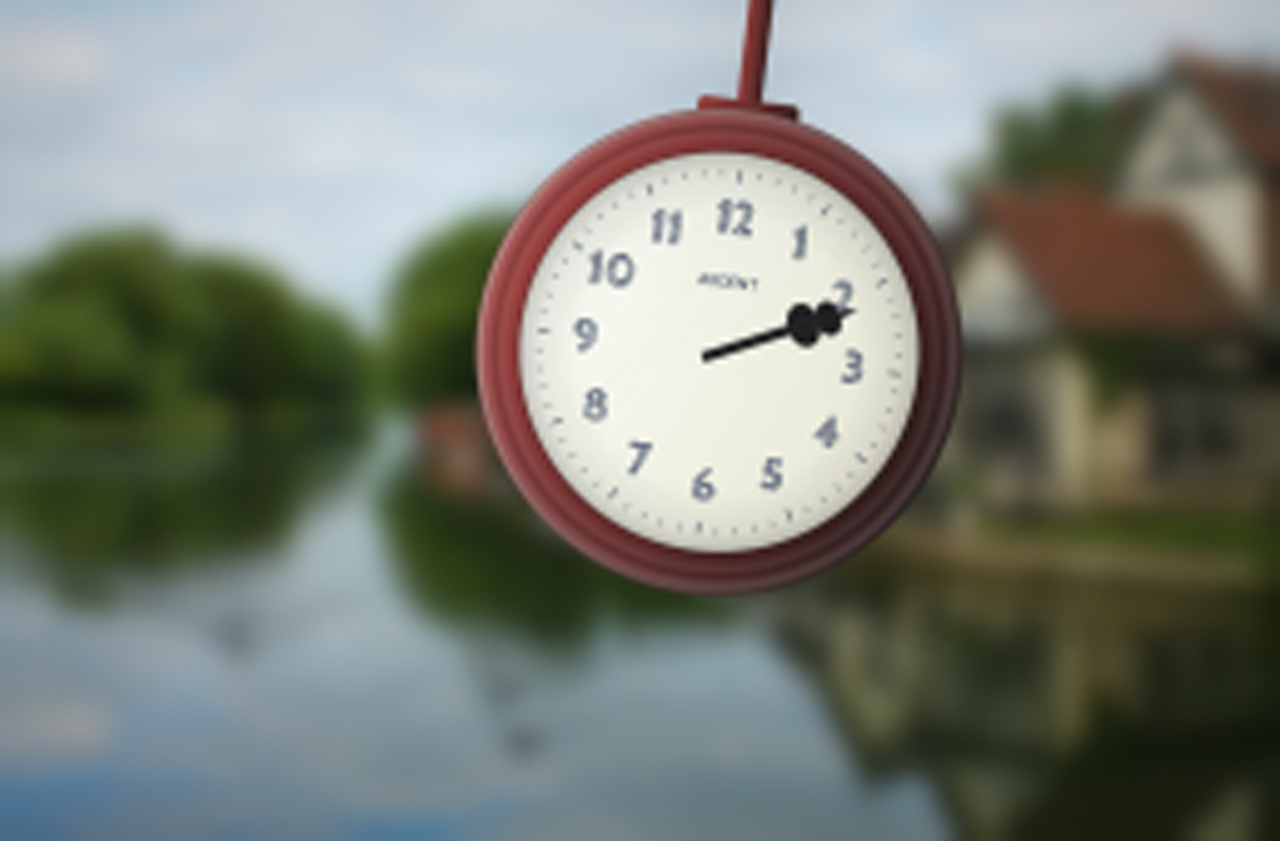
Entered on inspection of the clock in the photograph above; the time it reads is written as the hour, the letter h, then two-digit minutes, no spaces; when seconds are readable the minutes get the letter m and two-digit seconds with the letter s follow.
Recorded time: 2h11
